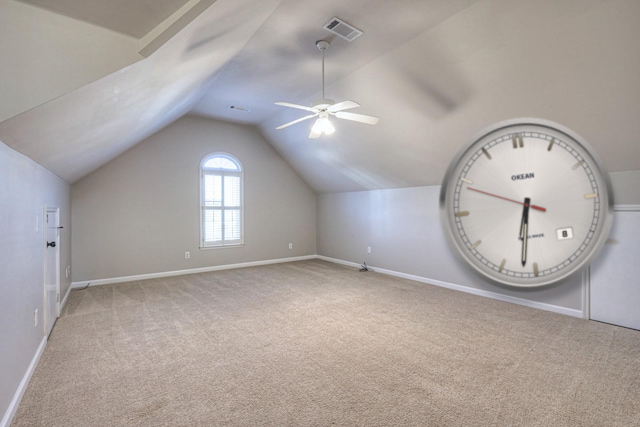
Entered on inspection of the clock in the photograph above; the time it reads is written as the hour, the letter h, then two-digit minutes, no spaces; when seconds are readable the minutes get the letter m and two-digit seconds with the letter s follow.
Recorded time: 6h31m49s
